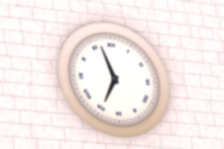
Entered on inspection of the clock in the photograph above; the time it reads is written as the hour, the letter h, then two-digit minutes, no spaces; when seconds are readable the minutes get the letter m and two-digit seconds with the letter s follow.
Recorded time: 6h57
